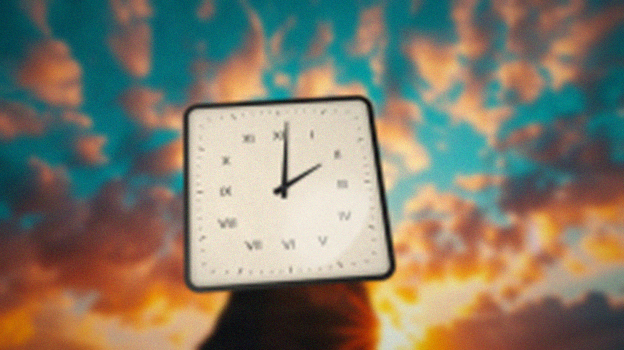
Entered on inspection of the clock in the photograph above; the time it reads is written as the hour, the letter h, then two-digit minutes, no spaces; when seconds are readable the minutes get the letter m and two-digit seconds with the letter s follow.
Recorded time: 2h01
